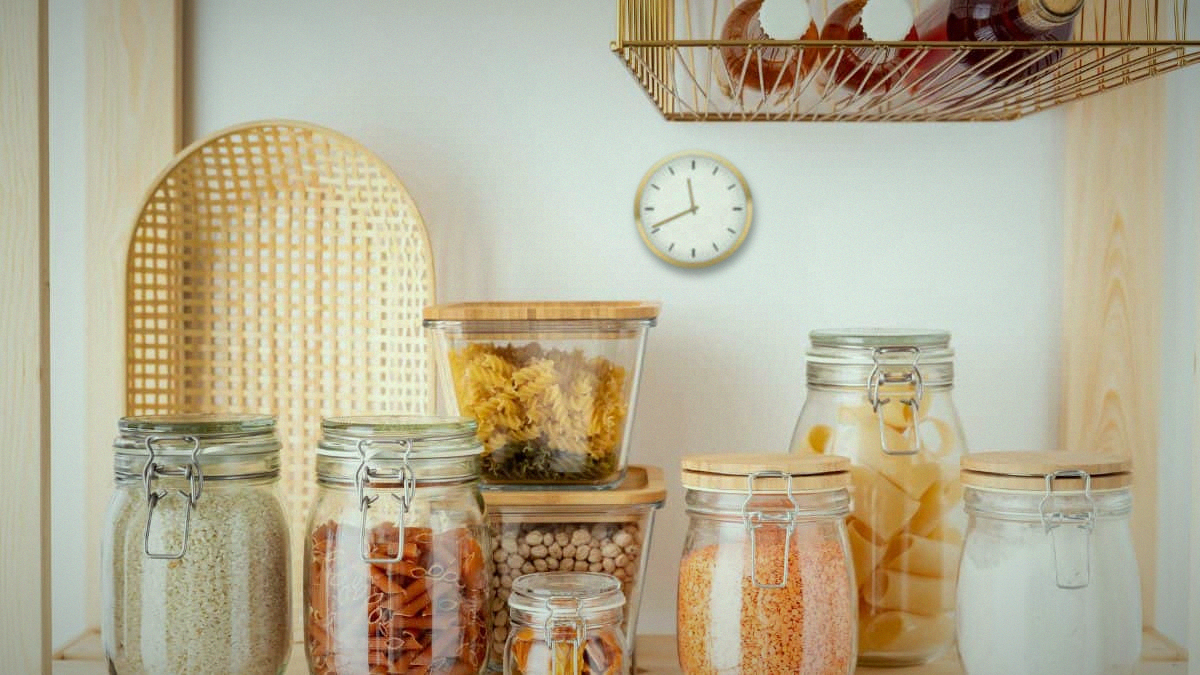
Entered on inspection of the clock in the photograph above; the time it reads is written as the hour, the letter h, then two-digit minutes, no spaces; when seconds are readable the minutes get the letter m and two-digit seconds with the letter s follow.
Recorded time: 11h41
